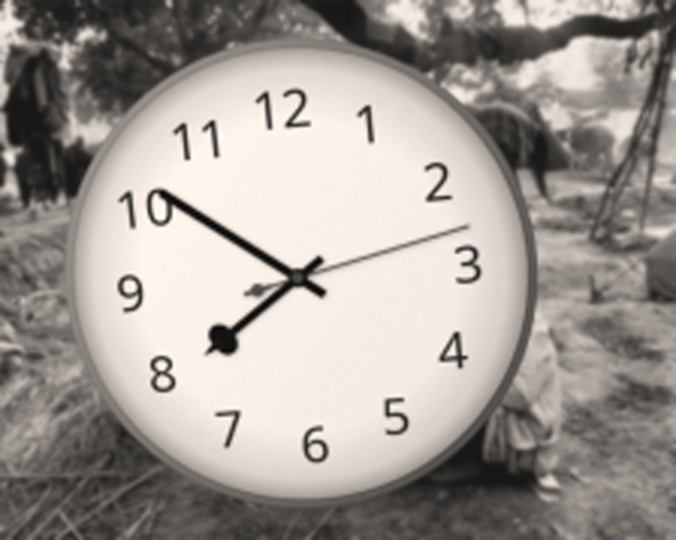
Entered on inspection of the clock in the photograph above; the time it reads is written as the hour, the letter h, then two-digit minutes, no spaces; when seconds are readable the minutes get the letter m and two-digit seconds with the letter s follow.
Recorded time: 7h51m13s
